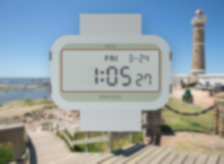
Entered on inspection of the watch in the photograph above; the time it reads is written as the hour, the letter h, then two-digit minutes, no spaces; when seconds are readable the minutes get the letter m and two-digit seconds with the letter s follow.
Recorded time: 1h05m27s
